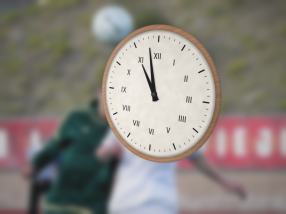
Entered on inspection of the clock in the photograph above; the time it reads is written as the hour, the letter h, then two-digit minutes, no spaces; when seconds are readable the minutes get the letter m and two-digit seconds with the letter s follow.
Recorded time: 10h58
